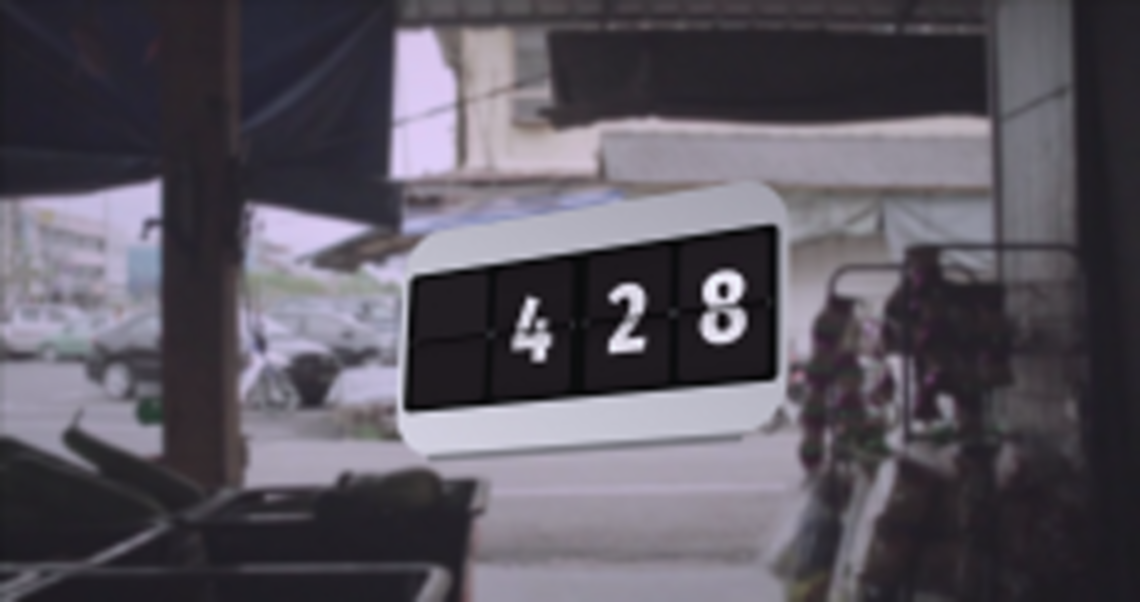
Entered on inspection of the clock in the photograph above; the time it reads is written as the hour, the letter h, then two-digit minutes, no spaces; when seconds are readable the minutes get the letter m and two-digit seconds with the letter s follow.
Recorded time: 4h28
